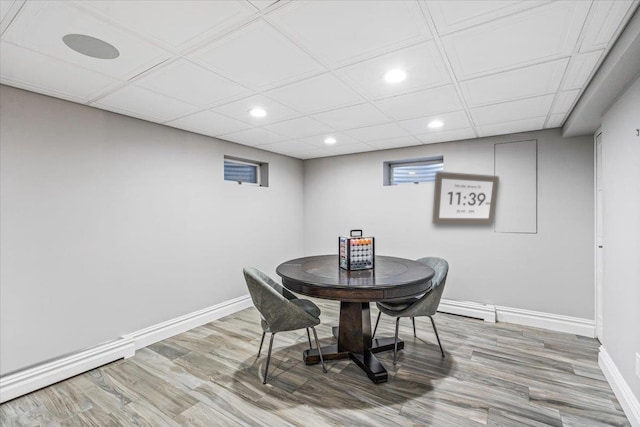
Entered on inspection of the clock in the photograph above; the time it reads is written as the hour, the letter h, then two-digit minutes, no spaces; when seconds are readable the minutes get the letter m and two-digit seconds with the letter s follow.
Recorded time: 11h39
